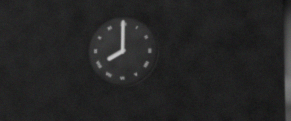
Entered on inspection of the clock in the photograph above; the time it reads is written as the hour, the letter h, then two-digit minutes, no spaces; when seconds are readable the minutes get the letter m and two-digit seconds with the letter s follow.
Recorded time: 8h00
